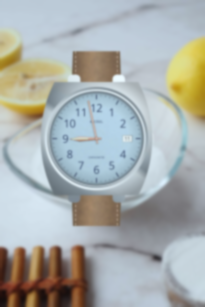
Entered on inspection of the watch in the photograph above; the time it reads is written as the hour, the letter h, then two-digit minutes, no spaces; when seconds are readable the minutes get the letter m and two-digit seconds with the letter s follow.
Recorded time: 8h58
